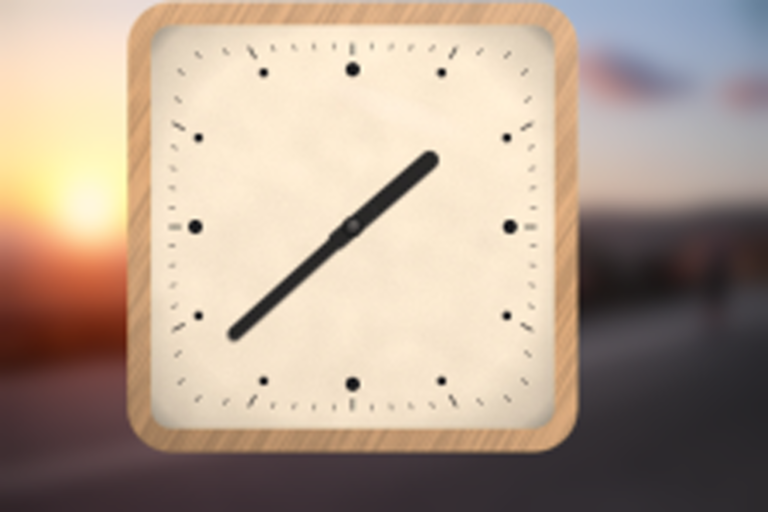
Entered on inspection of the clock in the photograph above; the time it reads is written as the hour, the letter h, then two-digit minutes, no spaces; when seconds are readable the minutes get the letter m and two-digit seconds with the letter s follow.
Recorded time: 1h38
